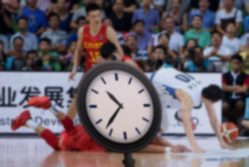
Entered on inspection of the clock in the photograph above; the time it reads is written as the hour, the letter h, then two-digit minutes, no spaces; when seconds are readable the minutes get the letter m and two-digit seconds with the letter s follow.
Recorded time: 10h37
